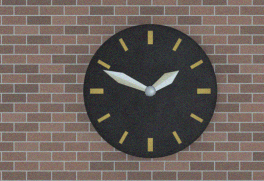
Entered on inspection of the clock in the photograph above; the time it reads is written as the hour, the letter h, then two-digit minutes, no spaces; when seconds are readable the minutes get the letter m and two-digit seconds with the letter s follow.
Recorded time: 1h49
